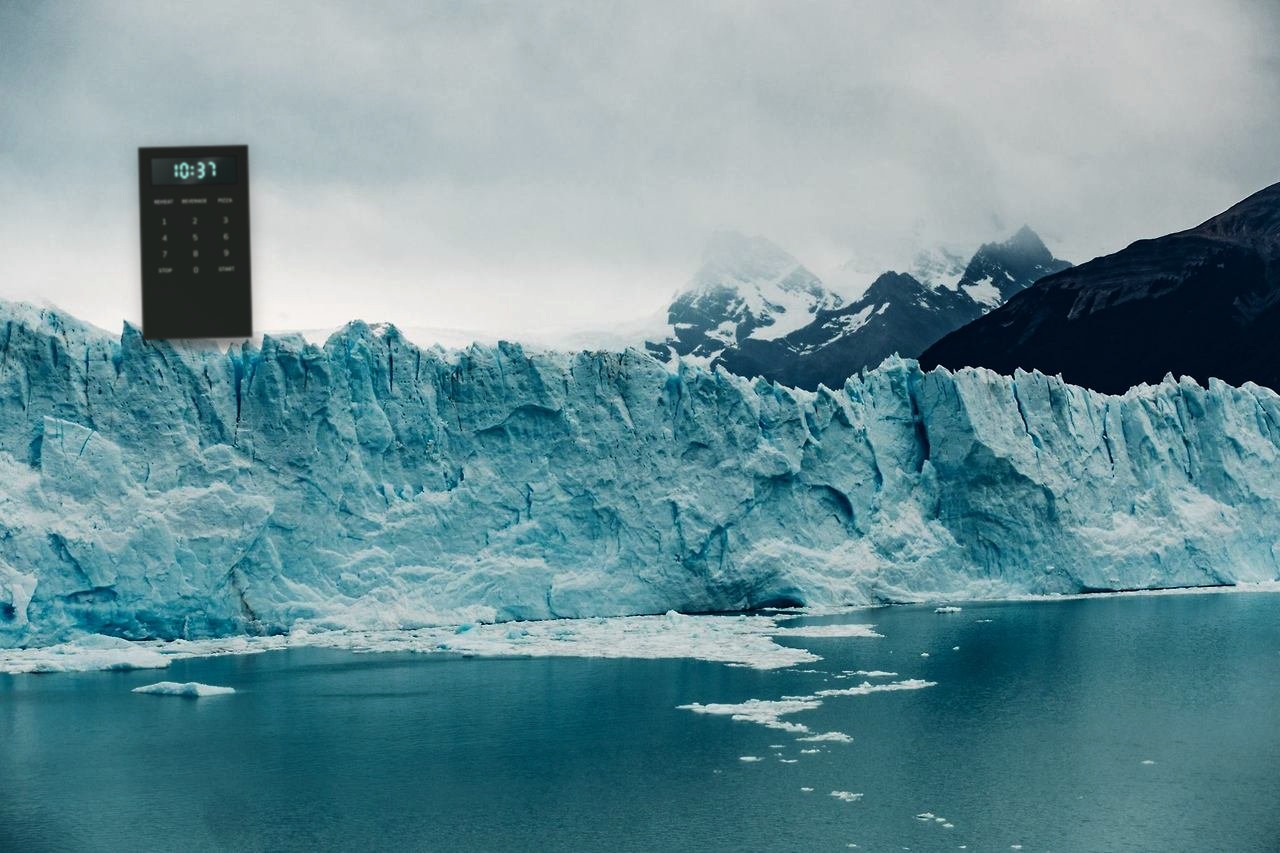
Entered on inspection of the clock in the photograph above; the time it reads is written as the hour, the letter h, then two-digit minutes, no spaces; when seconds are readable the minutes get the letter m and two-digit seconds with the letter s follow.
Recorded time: 10h37
